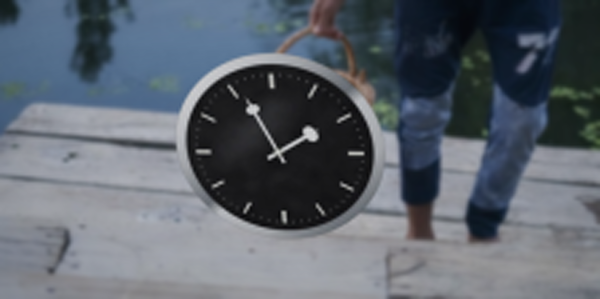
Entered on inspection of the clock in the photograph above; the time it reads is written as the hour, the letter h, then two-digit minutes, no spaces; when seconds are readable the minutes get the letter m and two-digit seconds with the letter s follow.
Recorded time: 1h56
